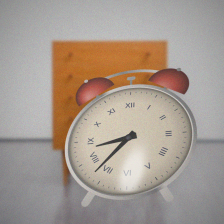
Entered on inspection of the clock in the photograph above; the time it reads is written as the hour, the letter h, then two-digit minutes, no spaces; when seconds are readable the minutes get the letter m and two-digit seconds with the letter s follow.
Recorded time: 8h37
